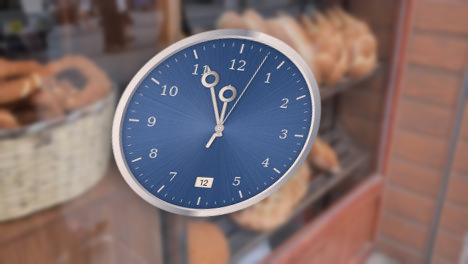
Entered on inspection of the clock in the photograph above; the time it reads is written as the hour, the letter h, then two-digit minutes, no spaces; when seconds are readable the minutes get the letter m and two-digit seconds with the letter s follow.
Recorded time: 11h56m03s
